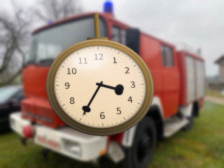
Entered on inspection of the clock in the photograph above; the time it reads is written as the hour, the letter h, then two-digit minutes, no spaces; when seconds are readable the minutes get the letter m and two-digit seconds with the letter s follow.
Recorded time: 3h35
